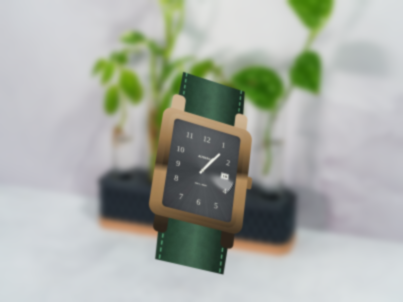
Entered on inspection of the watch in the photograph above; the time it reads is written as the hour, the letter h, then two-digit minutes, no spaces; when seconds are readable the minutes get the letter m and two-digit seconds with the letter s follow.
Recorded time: 1h06
